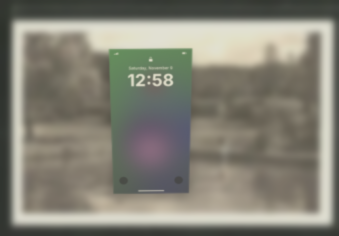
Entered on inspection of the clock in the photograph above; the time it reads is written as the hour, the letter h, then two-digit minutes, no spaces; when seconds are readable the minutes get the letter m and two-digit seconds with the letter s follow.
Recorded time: 12h58
